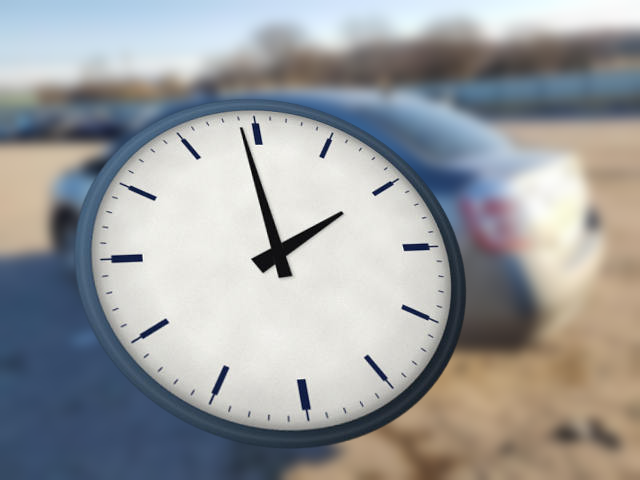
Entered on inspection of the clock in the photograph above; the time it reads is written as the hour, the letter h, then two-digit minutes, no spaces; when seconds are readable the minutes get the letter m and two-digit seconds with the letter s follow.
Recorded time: 1h59
